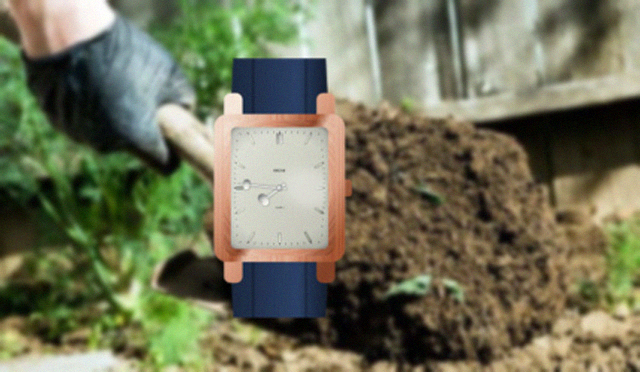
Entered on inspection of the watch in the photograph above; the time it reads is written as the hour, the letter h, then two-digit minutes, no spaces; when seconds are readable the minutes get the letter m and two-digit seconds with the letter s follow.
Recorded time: 7h46
